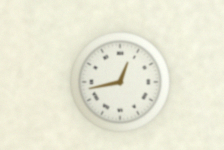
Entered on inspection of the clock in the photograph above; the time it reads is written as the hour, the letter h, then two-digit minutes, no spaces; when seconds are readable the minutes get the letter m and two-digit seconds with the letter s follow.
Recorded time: 12h43
